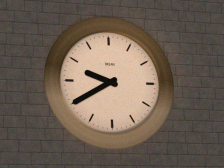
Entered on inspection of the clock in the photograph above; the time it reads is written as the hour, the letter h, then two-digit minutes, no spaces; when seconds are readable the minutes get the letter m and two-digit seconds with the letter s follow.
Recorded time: 9h40
